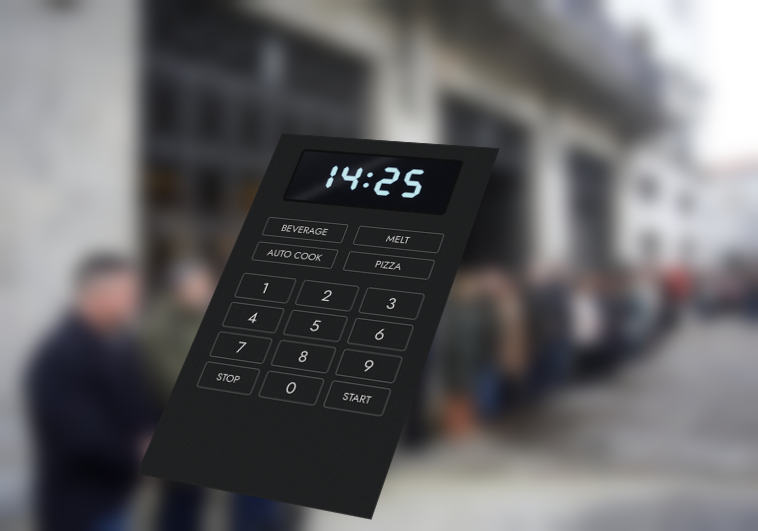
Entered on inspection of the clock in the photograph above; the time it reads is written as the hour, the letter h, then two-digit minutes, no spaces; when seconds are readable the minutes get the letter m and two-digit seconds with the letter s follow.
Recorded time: 14h25
